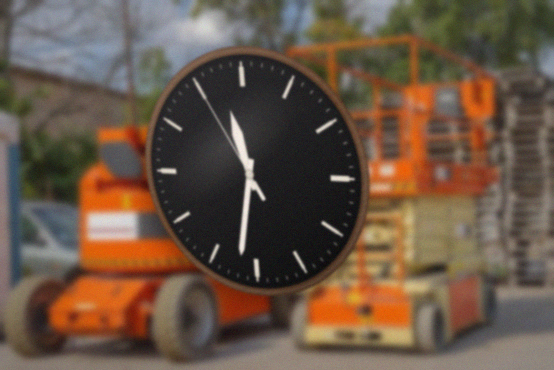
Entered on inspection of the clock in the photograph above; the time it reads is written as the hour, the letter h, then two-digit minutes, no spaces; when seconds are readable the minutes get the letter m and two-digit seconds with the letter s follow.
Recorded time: 11h31m55s
